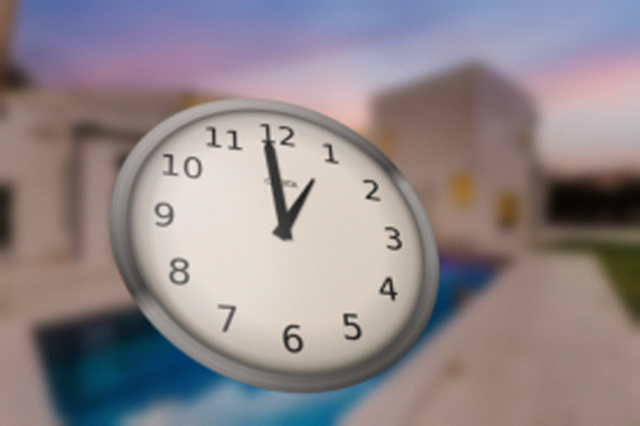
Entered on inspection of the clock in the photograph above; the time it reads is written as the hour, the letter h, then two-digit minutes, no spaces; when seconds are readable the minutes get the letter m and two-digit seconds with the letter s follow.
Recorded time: 12h59
